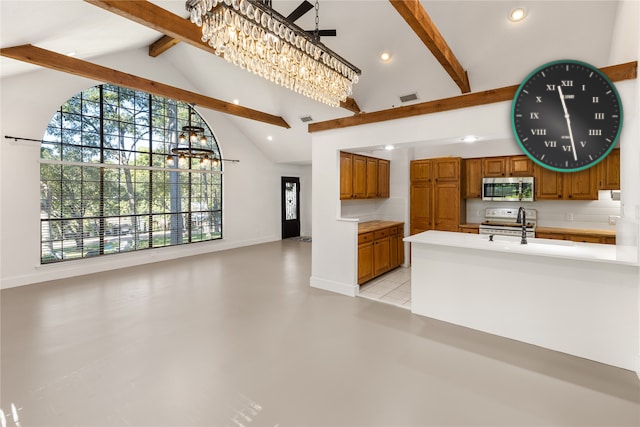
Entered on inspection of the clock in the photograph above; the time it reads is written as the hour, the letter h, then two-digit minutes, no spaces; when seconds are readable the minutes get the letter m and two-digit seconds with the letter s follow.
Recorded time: 11h28
